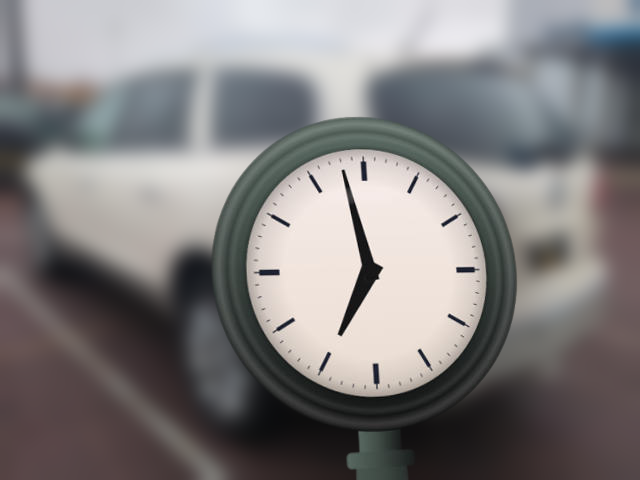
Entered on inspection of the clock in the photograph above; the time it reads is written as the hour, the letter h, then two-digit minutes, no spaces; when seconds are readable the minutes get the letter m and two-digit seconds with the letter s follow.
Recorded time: 6h58
